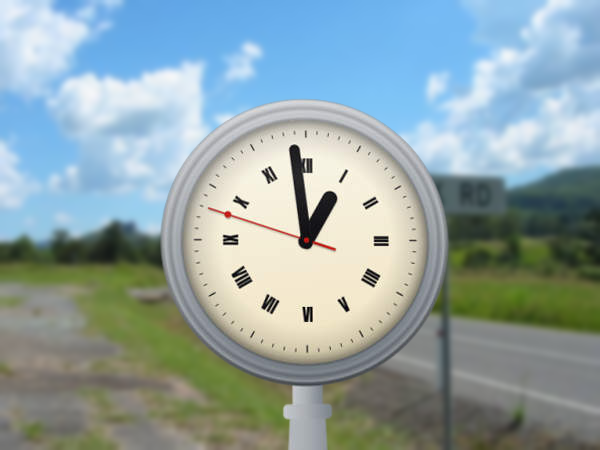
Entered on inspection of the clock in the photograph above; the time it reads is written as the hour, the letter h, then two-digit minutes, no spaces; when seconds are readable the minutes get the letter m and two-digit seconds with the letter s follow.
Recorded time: 12h58m48s
